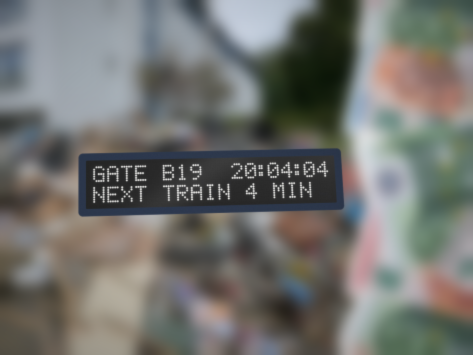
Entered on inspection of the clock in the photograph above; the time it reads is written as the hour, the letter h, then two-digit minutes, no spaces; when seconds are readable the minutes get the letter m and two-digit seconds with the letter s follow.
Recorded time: 20h04m04s
